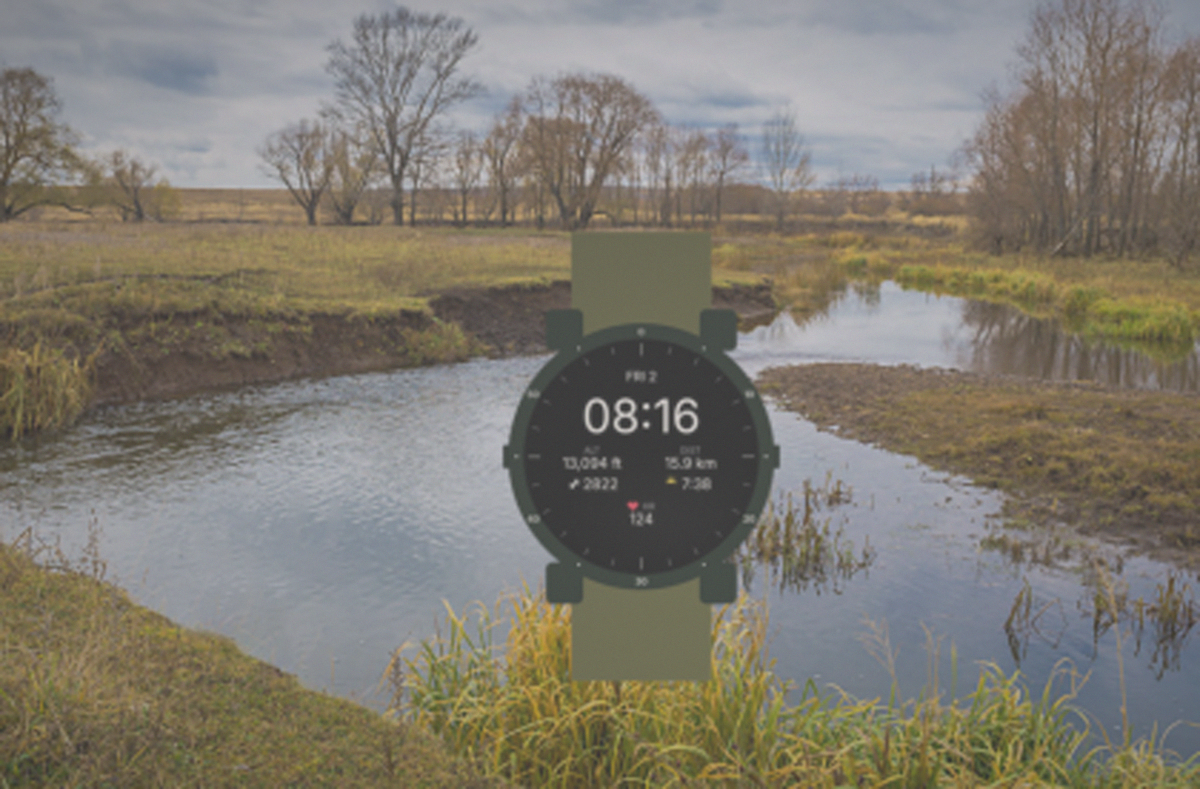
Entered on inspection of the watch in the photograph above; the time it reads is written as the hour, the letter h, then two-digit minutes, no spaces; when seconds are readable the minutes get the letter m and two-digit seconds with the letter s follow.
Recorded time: 8h16
